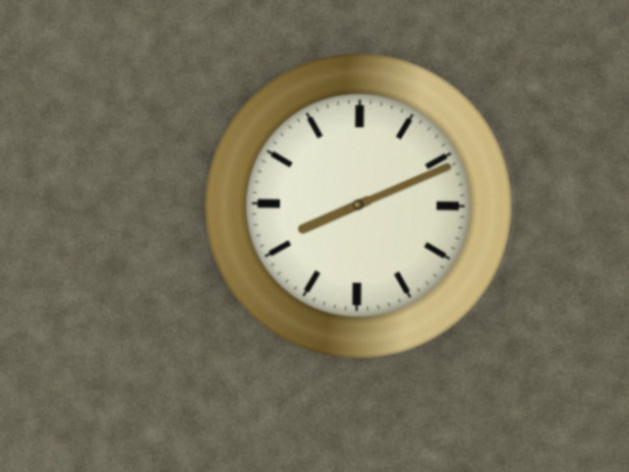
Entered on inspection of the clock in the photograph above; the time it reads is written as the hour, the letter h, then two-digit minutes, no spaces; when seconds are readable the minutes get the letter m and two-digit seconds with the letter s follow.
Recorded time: 8h11
